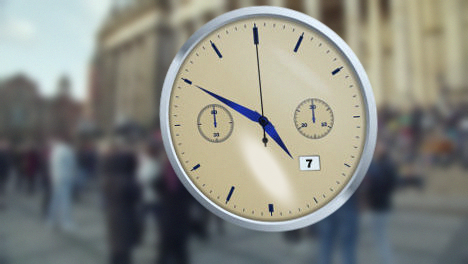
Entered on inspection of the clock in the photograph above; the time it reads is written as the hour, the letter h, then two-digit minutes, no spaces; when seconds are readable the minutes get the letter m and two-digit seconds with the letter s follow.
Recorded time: 4h50
